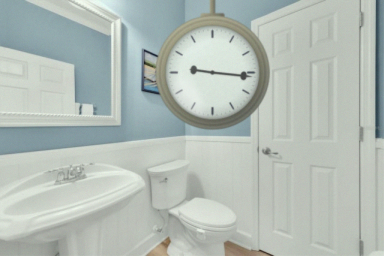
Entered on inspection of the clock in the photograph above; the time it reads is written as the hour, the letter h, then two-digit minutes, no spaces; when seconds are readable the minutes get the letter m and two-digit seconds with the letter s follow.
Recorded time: 9h16
